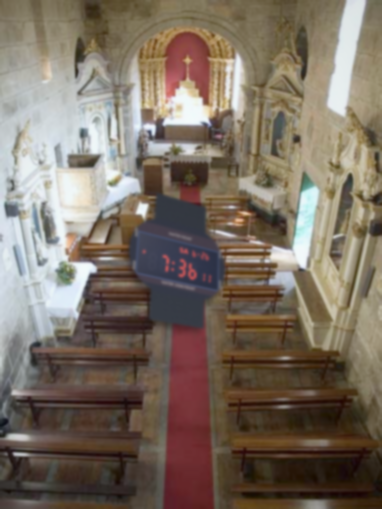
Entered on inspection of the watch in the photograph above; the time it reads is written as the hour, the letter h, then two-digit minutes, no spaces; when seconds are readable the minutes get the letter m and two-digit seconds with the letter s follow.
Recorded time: 7h36
